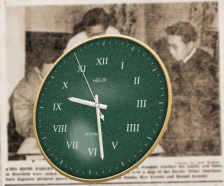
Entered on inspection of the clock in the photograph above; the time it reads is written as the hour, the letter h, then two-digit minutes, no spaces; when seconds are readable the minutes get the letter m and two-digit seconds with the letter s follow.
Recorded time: 9h27m55s
